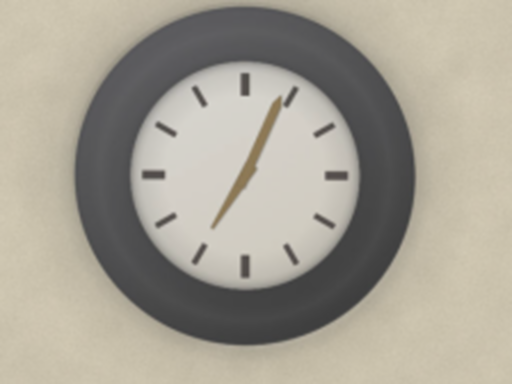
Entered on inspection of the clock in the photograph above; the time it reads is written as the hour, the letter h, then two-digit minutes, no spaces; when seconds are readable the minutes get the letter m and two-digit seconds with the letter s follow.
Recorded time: 7h04
